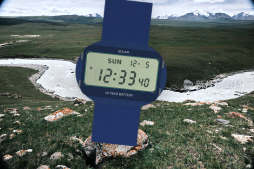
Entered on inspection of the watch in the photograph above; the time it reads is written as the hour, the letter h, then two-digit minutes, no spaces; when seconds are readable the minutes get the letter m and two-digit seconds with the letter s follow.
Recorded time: 12h33m40s
